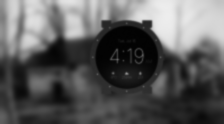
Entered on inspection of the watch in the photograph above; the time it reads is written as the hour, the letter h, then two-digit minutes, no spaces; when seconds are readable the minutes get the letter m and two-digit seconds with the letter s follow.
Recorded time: 4h19
